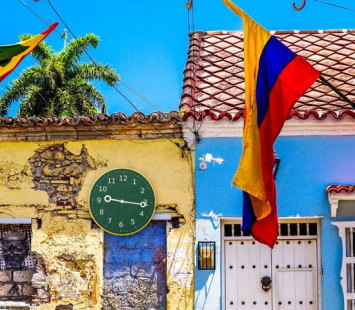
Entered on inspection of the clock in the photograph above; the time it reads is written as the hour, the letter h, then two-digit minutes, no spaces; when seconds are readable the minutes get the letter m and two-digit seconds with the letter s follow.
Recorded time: 9h16
